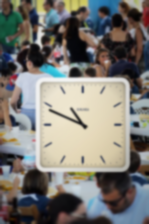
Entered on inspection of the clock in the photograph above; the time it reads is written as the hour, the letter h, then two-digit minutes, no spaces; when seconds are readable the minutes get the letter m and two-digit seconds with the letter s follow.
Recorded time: 10h49
